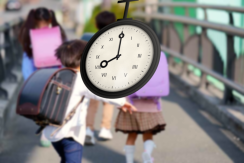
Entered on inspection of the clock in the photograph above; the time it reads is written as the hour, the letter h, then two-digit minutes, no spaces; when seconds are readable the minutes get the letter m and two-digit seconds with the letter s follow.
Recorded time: 8h00
